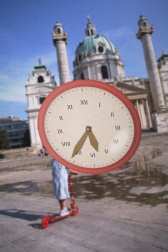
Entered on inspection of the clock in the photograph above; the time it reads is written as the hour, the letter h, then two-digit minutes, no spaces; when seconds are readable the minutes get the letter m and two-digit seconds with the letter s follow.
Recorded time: 5h36
